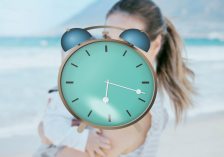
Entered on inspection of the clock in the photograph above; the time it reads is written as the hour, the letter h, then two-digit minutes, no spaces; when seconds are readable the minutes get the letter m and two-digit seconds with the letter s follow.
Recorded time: 6h18
